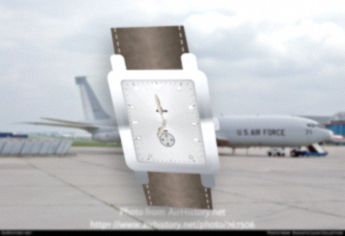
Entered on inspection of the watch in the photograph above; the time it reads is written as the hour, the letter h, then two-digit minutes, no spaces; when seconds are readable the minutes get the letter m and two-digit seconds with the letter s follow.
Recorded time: 6h59
